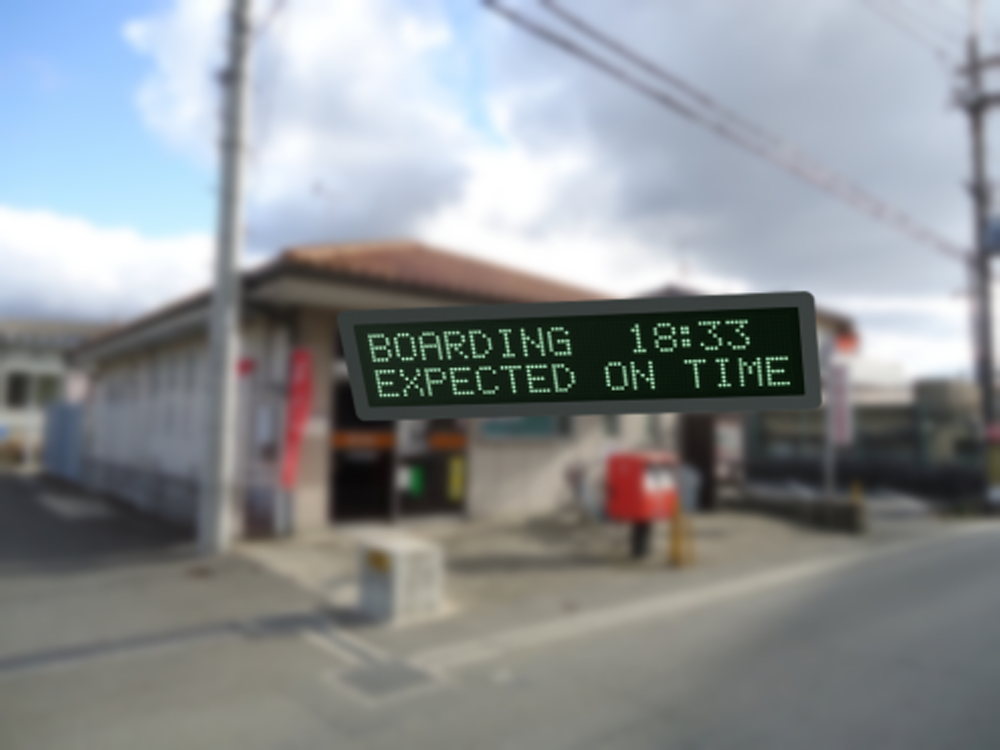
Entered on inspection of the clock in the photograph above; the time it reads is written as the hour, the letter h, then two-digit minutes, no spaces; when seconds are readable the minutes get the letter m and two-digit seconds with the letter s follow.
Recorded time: 18h33
